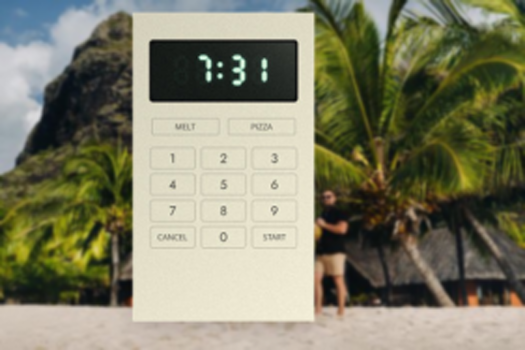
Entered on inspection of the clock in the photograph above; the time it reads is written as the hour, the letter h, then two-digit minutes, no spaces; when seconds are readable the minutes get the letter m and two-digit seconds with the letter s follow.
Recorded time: 7h31
